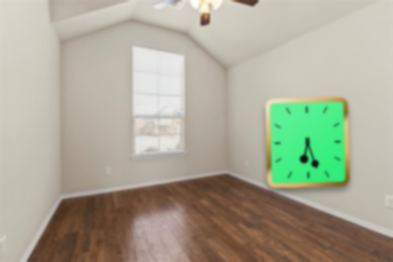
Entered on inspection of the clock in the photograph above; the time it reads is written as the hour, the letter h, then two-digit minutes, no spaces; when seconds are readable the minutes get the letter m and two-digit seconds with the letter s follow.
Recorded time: 6h27
